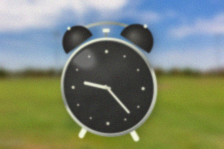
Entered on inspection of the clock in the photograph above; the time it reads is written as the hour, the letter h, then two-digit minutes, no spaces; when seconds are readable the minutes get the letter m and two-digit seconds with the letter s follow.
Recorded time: 9h23
